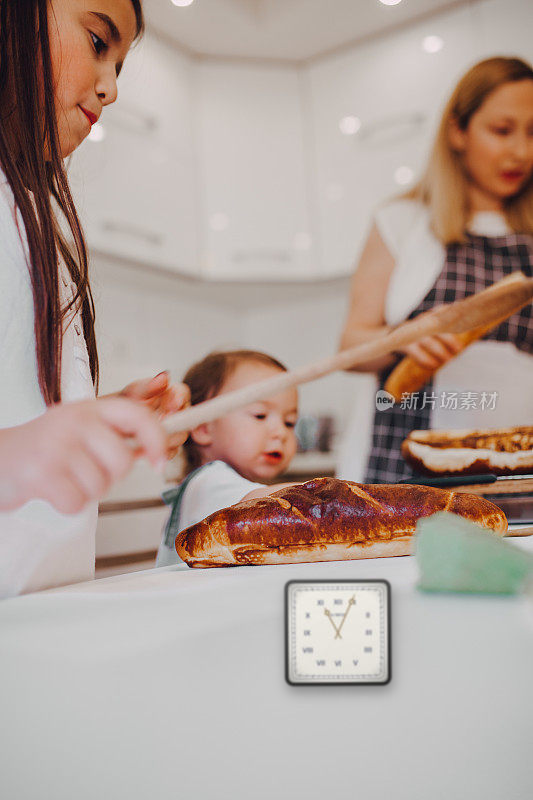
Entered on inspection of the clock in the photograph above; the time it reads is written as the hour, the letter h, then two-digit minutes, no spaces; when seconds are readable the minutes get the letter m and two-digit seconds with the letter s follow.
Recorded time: 11h04
